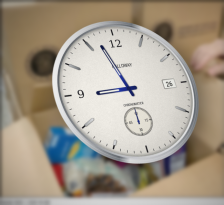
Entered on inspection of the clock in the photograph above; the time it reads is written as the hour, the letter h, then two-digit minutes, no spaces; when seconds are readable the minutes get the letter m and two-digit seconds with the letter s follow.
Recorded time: 8h57
